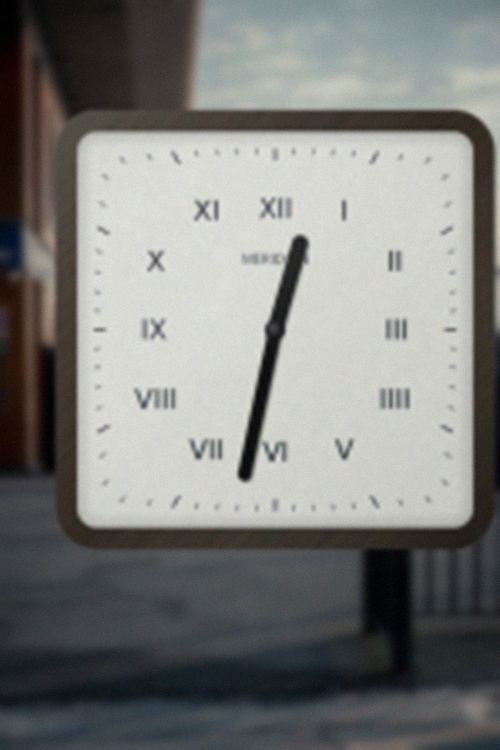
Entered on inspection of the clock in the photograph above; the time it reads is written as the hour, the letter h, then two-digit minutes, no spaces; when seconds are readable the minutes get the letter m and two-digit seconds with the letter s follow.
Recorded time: 12h32
